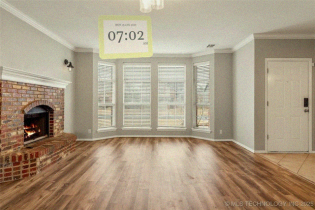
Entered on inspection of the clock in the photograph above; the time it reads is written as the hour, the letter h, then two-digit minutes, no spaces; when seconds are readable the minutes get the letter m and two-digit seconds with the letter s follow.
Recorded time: 7h02
